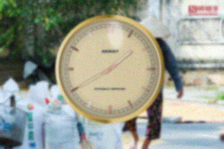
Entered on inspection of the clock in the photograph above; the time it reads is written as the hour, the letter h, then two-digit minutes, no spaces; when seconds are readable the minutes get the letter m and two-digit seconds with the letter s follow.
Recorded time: 1h40
